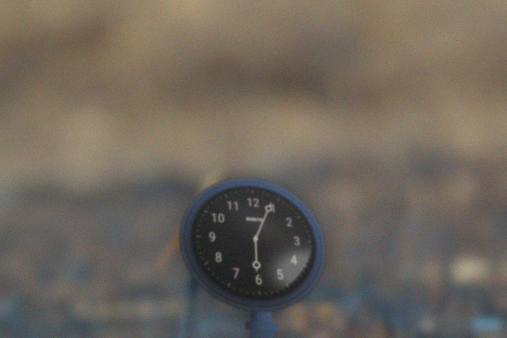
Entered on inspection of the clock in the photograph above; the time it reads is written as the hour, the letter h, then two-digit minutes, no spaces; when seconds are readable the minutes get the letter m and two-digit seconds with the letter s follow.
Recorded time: 6h04
